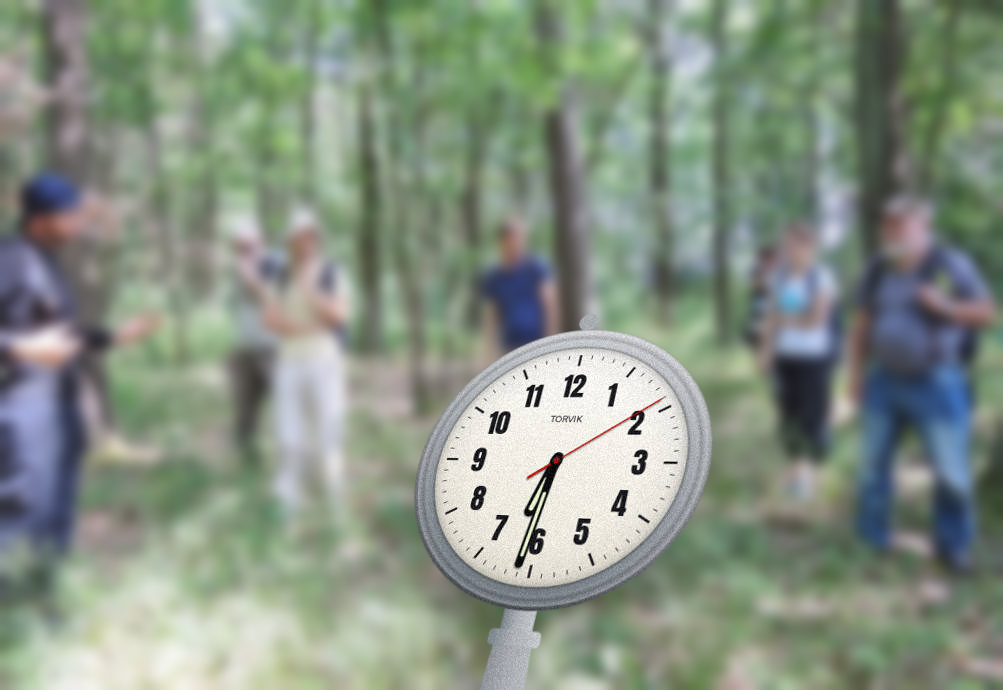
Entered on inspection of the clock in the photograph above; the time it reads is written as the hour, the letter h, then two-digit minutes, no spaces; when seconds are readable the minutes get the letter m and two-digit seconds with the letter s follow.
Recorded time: 6h31m09s
